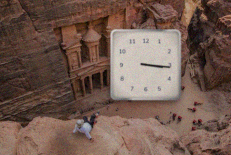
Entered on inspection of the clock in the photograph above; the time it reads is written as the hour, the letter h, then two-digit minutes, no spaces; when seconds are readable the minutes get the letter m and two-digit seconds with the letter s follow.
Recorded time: 3h16
